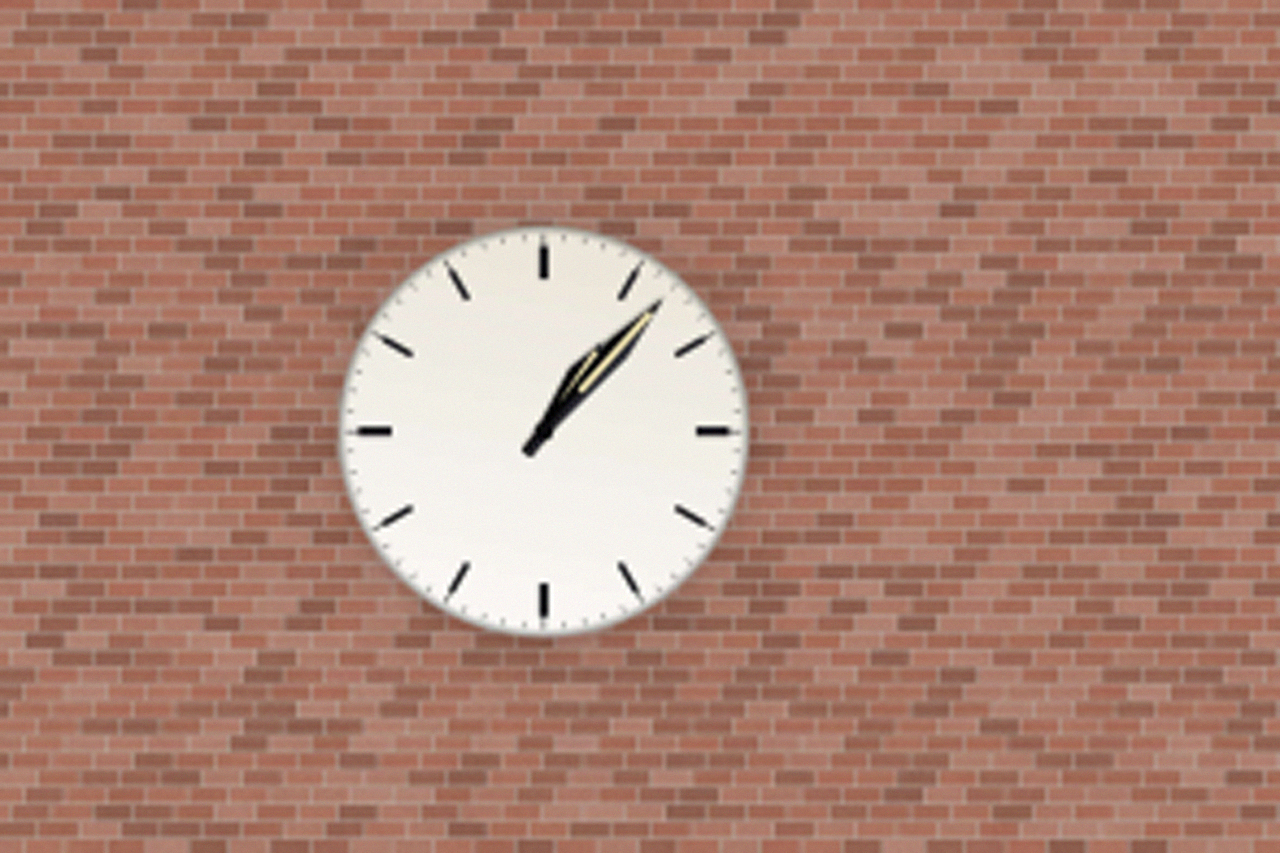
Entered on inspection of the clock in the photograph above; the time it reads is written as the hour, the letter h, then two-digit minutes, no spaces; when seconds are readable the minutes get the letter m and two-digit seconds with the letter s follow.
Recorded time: 1h07
